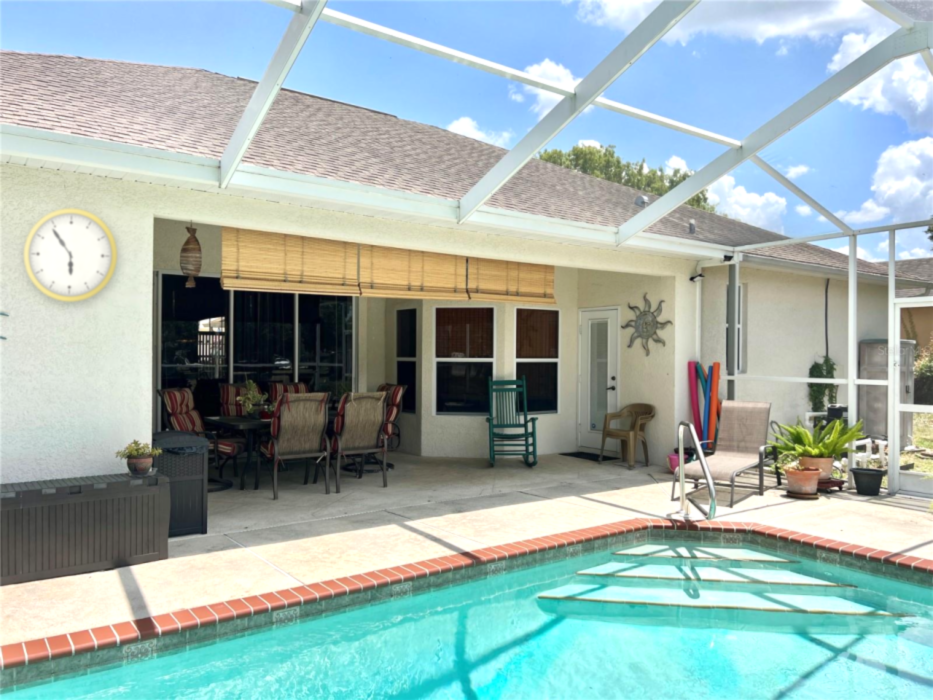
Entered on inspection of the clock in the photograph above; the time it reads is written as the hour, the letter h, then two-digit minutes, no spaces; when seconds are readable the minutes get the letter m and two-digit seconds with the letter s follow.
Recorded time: 5h54
